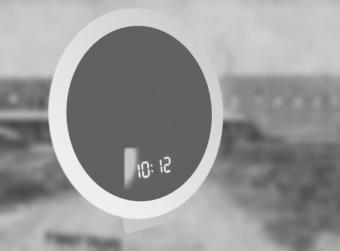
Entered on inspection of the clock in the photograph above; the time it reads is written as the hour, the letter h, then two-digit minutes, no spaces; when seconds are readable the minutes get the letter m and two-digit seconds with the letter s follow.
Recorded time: 10h12
